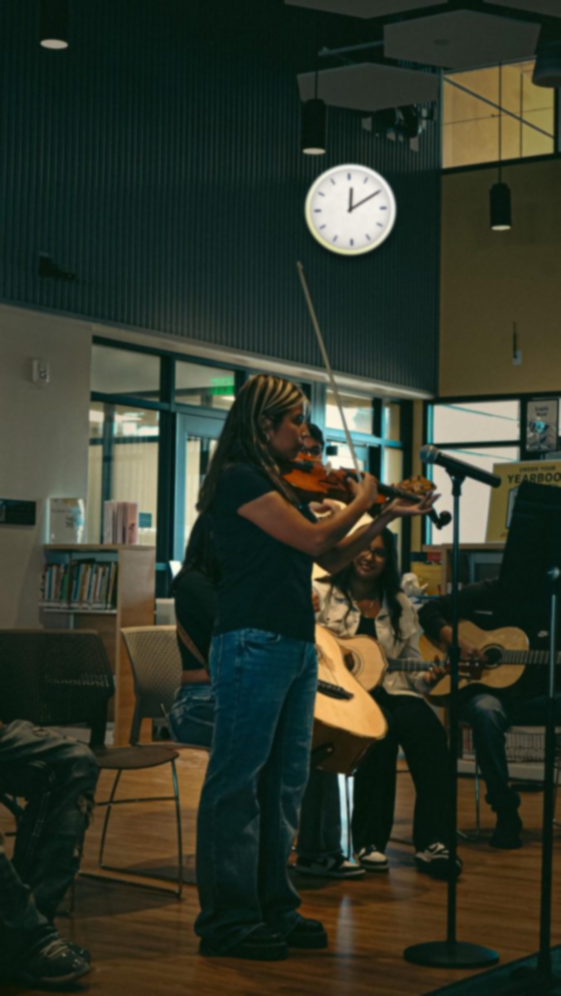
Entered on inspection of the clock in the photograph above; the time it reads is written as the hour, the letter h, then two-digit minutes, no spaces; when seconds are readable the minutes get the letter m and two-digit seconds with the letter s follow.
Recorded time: 12h10
